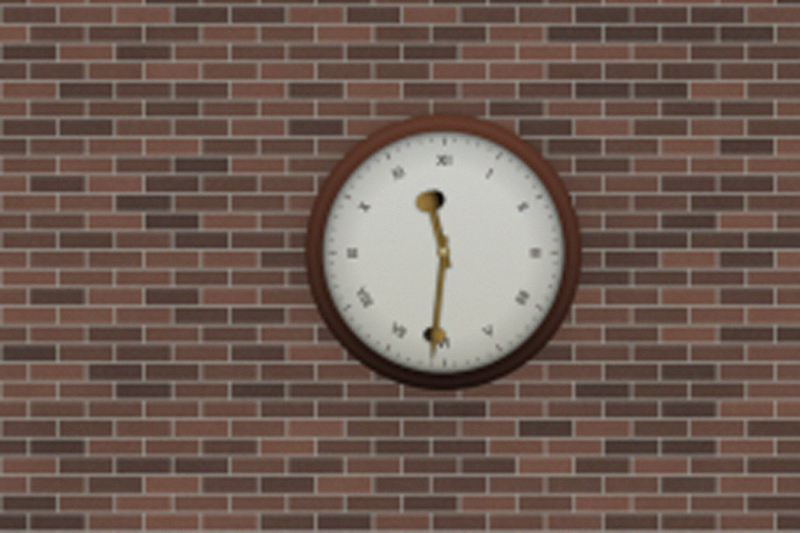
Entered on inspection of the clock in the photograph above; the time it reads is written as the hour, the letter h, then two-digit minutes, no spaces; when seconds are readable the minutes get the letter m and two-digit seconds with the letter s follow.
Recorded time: 11h31
